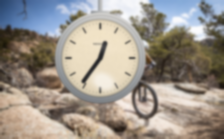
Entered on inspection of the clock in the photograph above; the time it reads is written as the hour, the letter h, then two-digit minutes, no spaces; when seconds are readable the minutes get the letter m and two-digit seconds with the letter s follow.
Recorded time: 12h36
